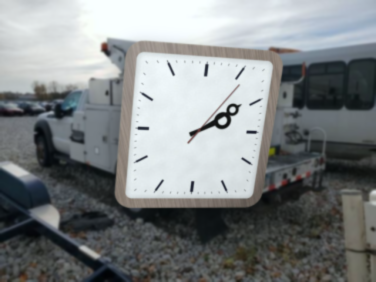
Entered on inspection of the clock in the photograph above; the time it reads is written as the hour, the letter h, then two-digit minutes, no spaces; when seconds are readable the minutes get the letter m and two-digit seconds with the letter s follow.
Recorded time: 2h09m06s
